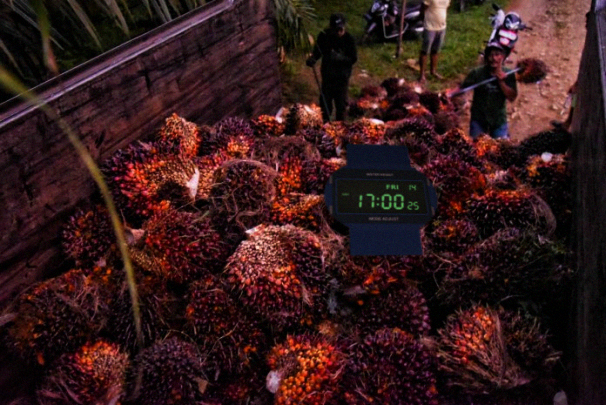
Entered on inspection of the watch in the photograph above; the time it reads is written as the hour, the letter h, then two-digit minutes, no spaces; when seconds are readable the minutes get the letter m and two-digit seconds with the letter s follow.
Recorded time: 17h00
